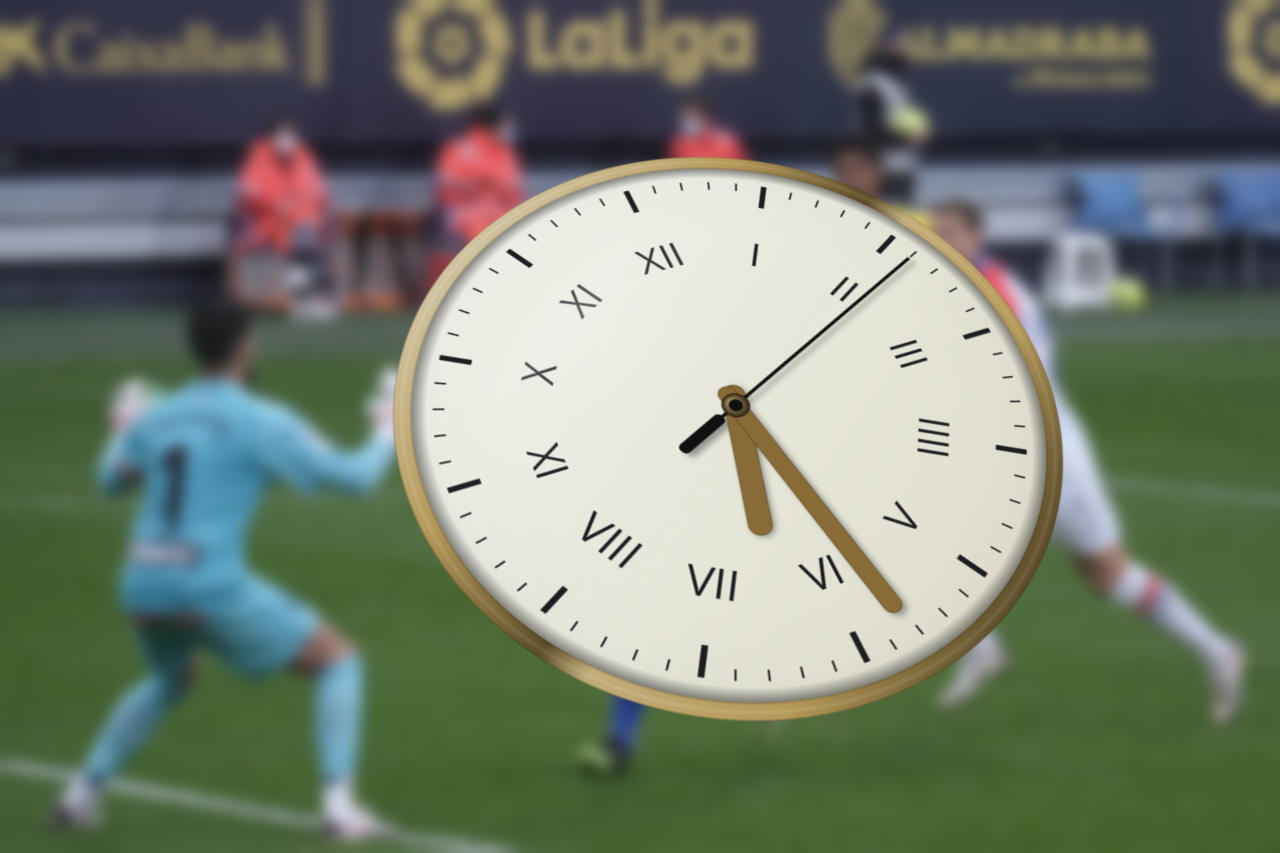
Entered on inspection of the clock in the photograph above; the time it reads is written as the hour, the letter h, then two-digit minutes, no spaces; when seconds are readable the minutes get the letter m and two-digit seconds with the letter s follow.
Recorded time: 6h28m11s
